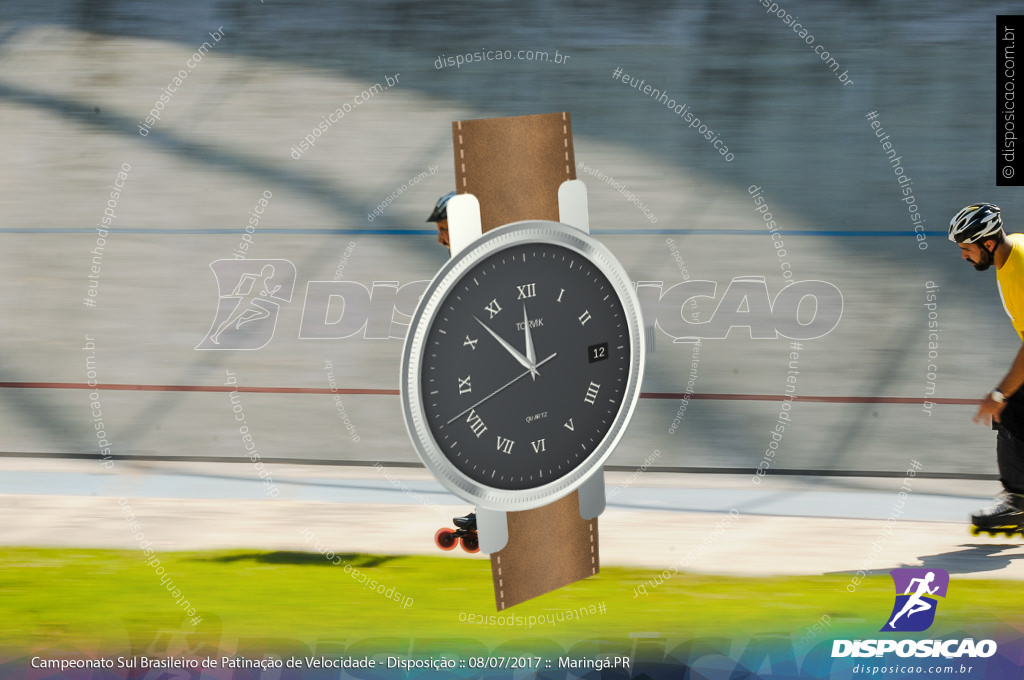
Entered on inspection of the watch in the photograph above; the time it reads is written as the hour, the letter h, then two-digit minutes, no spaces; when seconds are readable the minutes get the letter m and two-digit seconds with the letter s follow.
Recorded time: 11h52m42s
